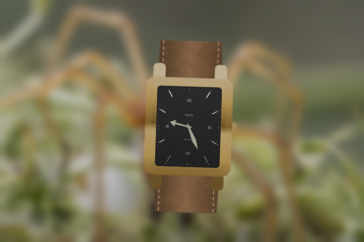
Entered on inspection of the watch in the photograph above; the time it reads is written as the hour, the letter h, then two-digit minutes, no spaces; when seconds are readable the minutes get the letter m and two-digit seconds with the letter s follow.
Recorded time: 9h26
